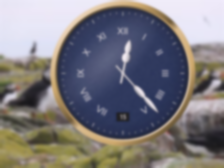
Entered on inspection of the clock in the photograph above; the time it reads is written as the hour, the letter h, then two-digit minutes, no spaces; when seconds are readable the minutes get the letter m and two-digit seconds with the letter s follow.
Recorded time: 12h23
